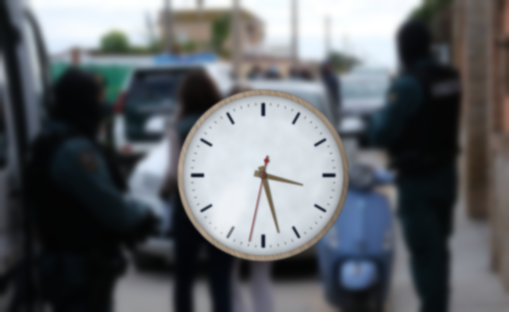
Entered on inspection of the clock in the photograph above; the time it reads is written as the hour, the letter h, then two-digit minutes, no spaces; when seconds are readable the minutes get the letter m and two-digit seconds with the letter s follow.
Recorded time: 3h27m32s
